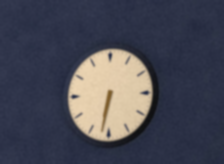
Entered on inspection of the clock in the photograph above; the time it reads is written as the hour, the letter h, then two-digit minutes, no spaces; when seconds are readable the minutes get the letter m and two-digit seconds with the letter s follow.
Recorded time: 6h32
